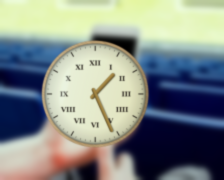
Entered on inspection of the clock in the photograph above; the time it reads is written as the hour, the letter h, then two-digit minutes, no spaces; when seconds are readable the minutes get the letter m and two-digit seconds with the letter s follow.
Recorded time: 1h26
